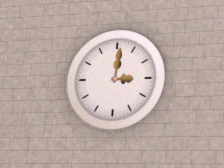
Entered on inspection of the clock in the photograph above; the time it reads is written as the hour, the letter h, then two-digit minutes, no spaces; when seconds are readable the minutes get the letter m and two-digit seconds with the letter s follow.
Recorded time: 3h01
